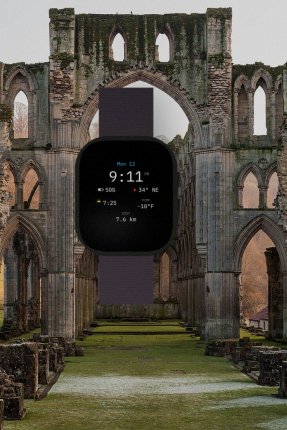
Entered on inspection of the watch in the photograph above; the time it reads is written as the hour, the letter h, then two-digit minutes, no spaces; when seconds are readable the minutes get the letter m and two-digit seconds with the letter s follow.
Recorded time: 9h11
